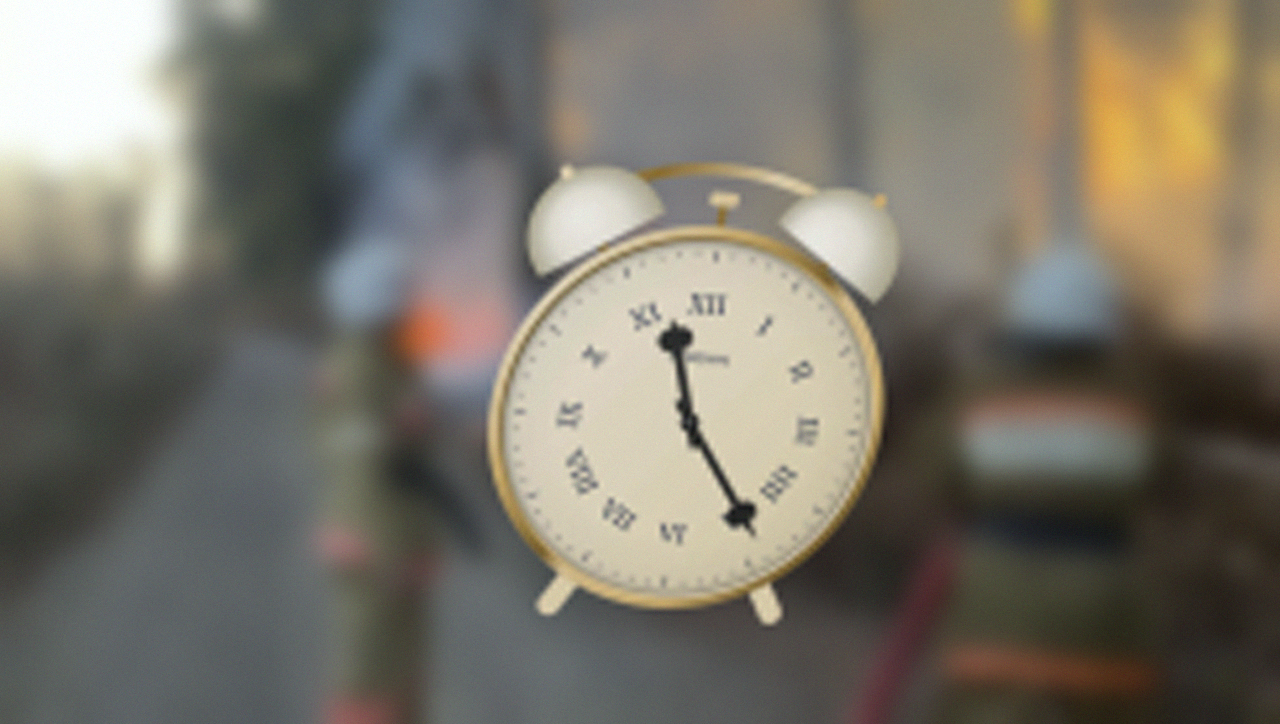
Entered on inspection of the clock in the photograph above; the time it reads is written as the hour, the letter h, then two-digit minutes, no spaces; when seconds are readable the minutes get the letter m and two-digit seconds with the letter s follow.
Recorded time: 11h24
